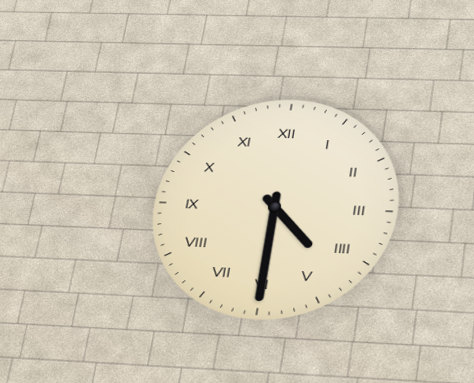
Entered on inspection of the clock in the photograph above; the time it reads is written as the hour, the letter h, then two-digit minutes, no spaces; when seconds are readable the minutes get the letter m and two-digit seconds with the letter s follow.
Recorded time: 4h30
